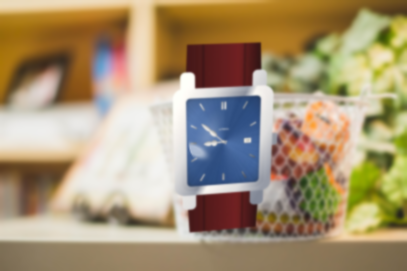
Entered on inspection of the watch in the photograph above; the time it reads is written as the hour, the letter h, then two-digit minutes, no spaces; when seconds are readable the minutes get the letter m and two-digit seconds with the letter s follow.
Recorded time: 8h52
